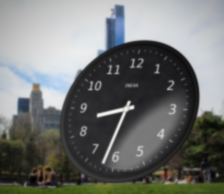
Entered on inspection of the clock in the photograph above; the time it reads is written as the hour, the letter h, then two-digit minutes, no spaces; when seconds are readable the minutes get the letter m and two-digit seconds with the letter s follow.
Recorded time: 8h32
